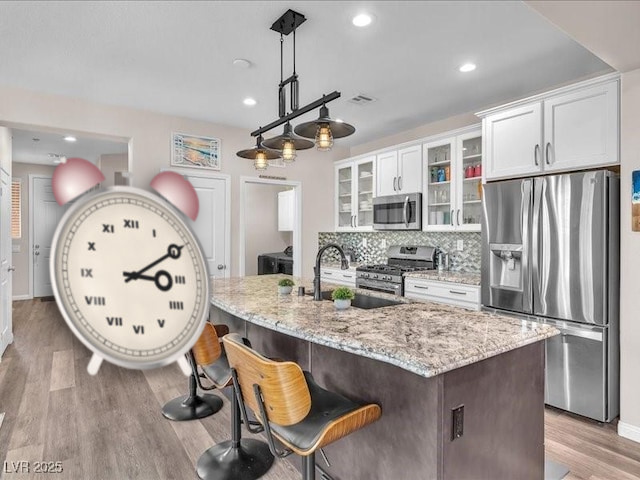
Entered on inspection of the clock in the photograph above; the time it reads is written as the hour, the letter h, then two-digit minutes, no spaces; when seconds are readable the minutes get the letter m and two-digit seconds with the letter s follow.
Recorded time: 3h10
